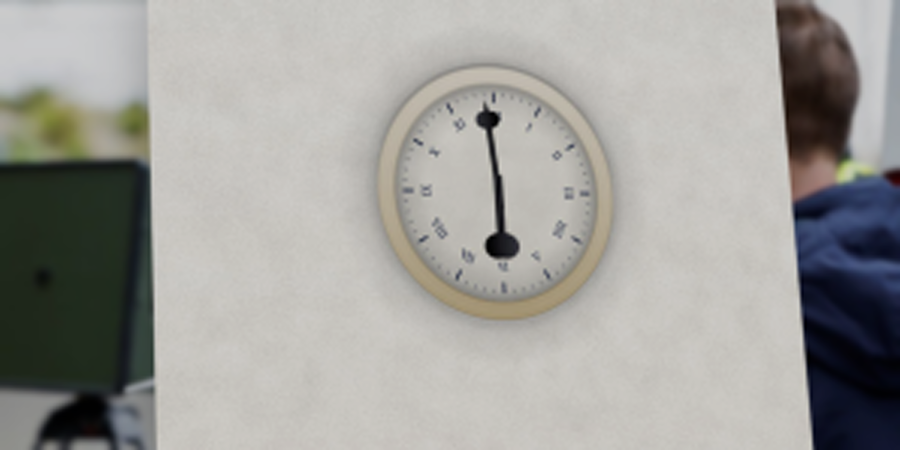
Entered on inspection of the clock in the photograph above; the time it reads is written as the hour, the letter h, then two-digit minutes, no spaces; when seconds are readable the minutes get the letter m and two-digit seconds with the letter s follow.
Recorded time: 5h59
